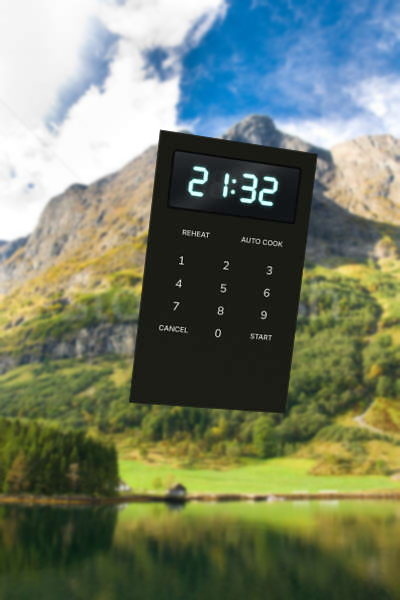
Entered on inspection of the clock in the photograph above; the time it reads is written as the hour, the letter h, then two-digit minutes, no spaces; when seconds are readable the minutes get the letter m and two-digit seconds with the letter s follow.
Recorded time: 21h32
